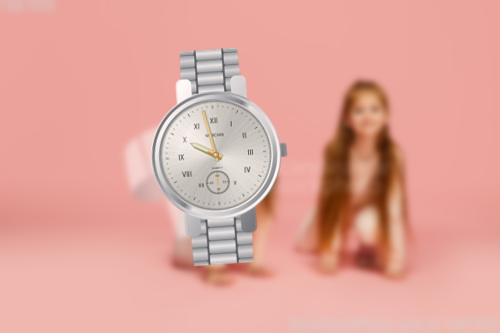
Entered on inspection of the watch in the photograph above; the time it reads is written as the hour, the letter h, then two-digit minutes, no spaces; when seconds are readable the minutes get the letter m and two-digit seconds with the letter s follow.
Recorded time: 9h58
